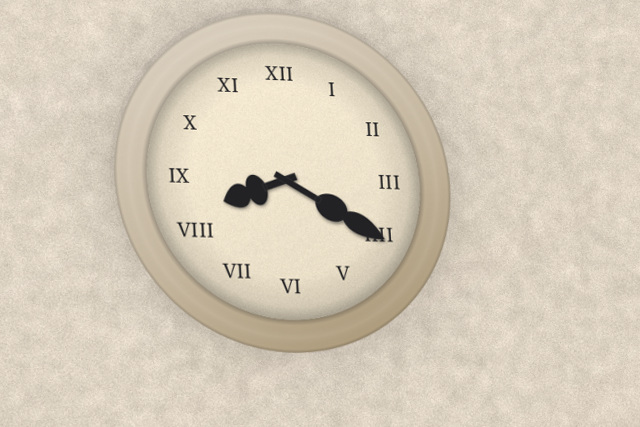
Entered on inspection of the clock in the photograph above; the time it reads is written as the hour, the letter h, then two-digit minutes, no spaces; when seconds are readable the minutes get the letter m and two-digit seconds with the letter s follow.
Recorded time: 8h20
